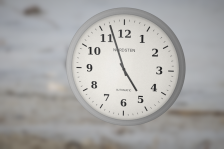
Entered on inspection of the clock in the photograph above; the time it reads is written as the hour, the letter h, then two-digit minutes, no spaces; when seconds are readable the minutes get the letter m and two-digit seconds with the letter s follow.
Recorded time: 4h57
